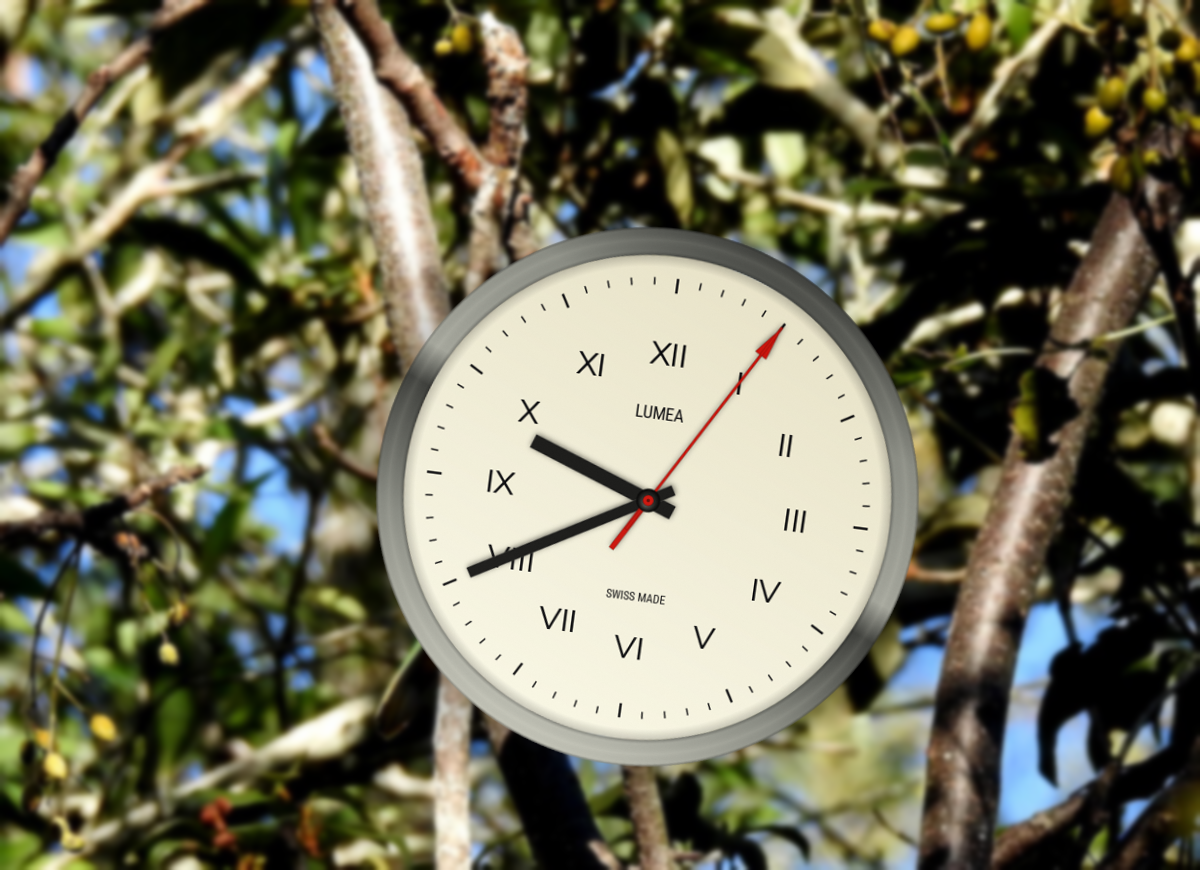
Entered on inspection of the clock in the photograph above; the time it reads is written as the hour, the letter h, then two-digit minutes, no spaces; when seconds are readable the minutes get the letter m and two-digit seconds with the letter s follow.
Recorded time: 9h40m05s
